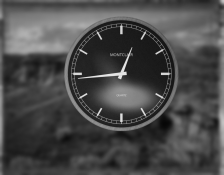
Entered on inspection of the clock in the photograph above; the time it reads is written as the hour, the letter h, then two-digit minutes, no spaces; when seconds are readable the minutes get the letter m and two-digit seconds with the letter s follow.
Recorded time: 12h44
